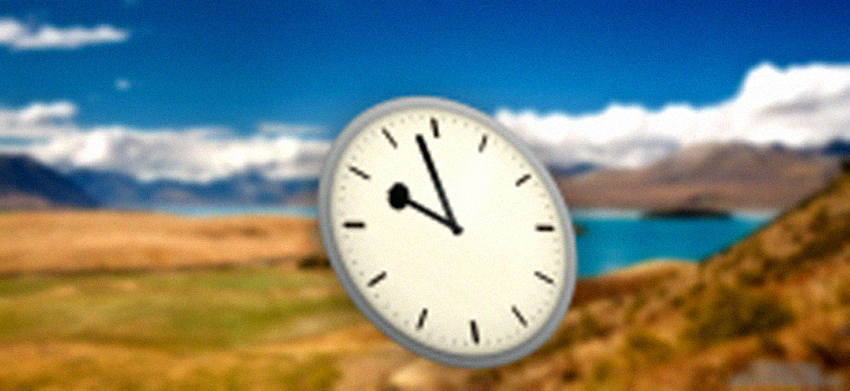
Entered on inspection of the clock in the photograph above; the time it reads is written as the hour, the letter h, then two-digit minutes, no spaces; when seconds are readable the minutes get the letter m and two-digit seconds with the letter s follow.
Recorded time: 9h58
